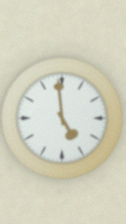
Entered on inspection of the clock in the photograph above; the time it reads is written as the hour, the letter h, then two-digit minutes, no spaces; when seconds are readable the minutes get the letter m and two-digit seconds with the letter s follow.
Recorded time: 4h59
